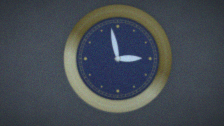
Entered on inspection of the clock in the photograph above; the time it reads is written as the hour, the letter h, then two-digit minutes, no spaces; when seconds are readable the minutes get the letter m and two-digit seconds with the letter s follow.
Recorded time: 2h58
